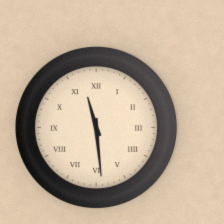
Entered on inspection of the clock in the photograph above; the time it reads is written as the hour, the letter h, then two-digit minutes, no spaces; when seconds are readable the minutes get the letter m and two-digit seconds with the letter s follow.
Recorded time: 11h29
